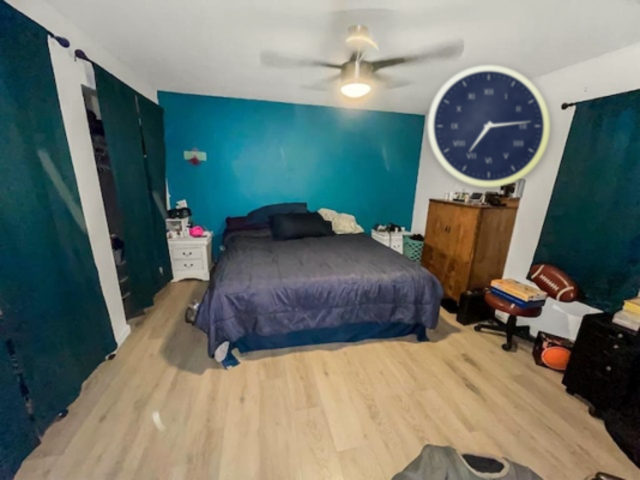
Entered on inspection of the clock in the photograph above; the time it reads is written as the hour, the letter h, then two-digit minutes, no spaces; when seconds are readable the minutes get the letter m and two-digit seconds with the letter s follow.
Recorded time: 7h14
